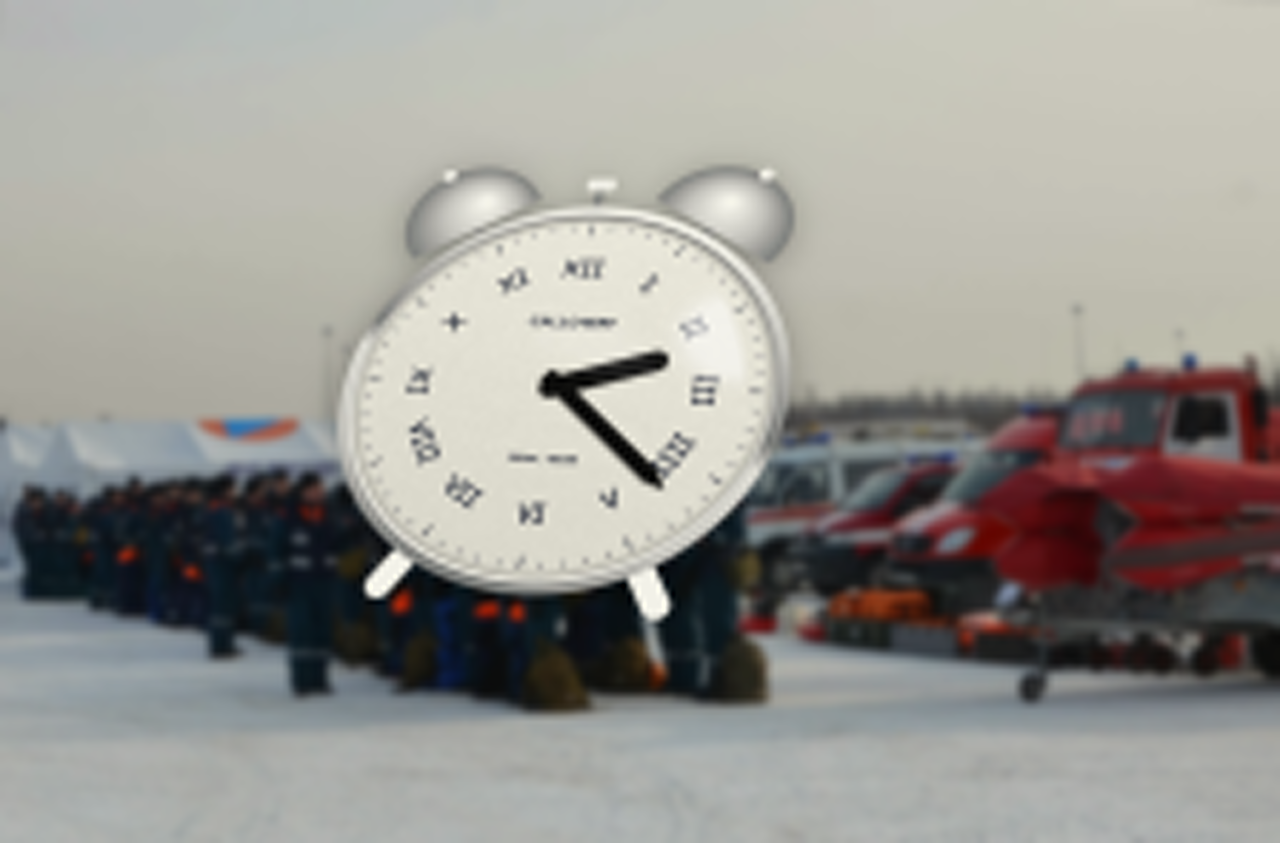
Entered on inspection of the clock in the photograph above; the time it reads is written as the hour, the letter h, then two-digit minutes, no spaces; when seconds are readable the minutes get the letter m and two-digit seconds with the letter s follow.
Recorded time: 2h22
